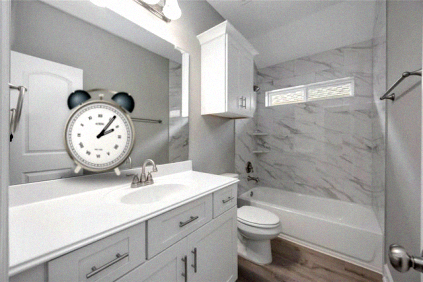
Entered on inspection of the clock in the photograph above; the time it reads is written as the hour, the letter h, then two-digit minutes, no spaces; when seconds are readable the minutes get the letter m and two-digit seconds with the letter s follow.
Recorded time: 2h06
